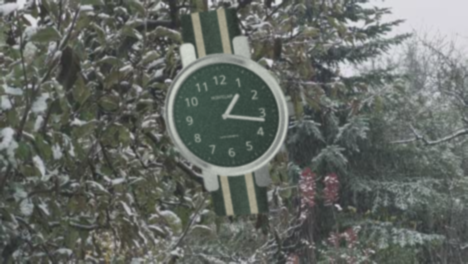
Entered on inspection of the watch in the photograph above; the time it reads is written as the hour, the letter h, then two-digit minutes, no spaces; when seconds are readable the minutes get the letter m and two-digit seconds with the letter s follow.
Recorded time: 1h17
